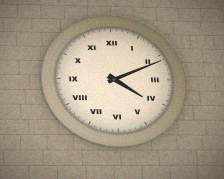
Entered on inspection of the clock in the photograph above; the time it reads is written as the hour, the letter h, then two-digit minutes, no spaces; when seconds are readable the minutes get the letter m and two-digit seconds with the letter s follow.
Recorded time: 4h11
